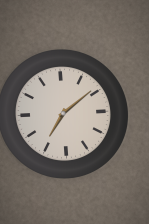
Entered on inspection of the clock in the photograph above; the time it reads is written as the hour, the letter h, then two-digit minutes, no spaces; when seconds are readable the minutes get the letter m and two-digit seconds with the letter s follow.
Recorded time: 7h09
